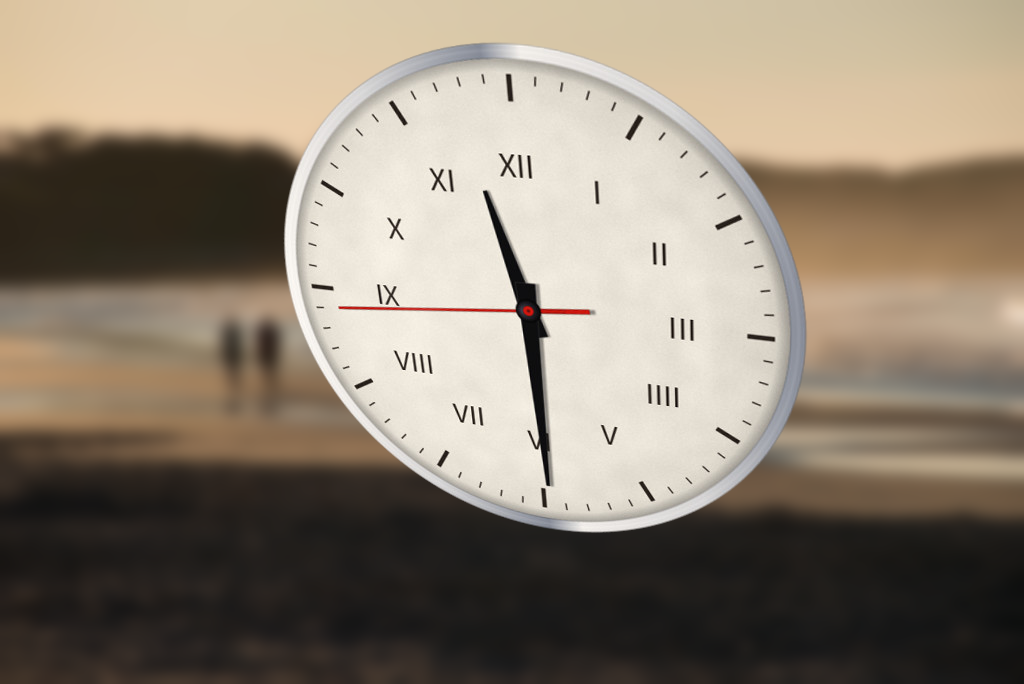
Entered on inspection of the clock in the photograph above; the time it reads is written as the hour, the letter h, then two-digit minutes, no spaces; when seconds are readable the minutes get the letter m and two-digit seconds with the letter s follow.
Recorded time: 11h29m44s
